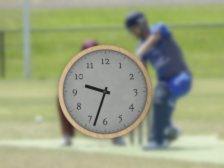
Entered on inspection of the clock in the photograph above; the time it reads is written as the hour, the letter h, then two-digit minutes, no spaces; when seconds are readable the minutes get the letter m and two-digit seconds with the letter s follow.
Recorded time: 9h33
